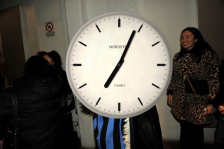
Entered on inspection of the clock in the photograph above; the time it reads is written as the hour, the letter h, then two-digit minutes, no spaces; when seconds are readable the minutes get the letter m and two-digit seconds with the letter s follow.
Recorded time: 7h04
